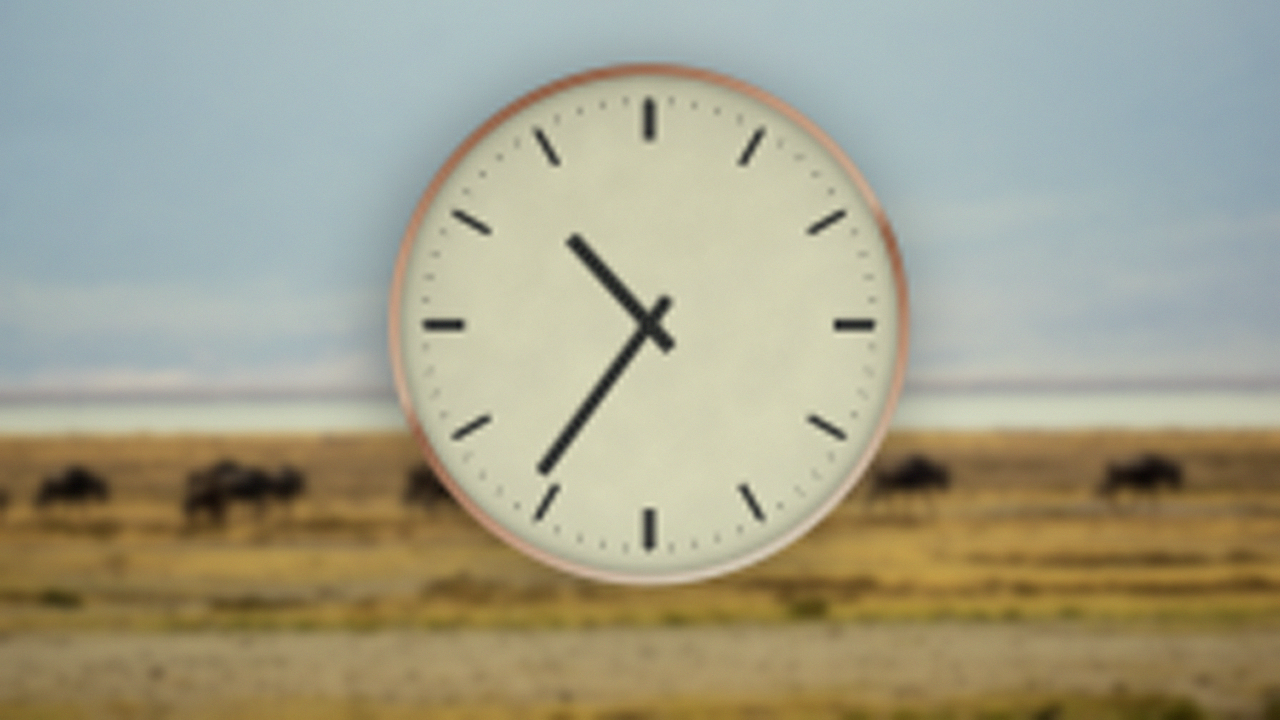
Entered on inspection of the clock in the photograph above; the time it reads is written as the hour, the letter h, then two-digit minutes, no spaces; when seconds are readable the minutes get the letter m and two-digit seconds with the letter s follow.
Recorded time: 10h36
